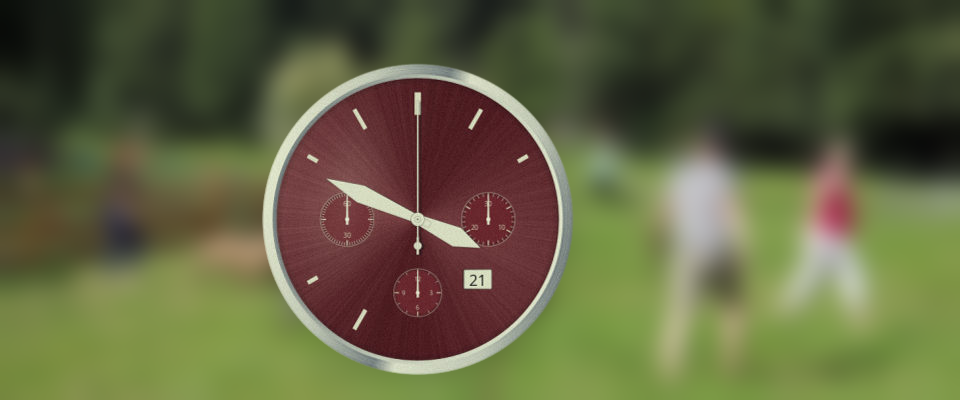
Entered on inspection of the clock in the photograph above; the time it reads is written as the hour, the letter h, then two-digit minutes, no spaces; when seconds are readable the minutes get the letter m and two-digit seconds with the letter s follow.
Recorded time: 3h49
